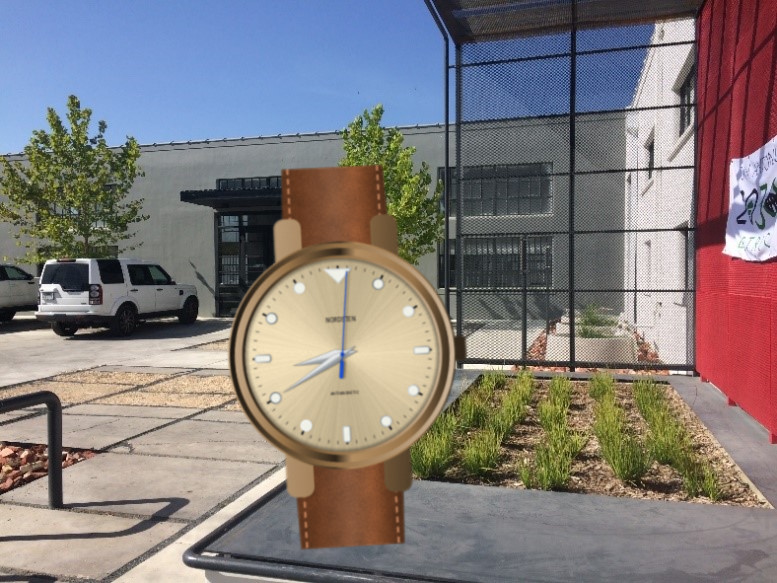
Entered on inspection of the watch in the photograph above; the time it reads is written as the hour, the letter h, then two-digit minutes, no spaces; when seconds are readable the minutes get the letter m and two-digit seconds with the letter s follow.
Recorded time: 8h40m01s
